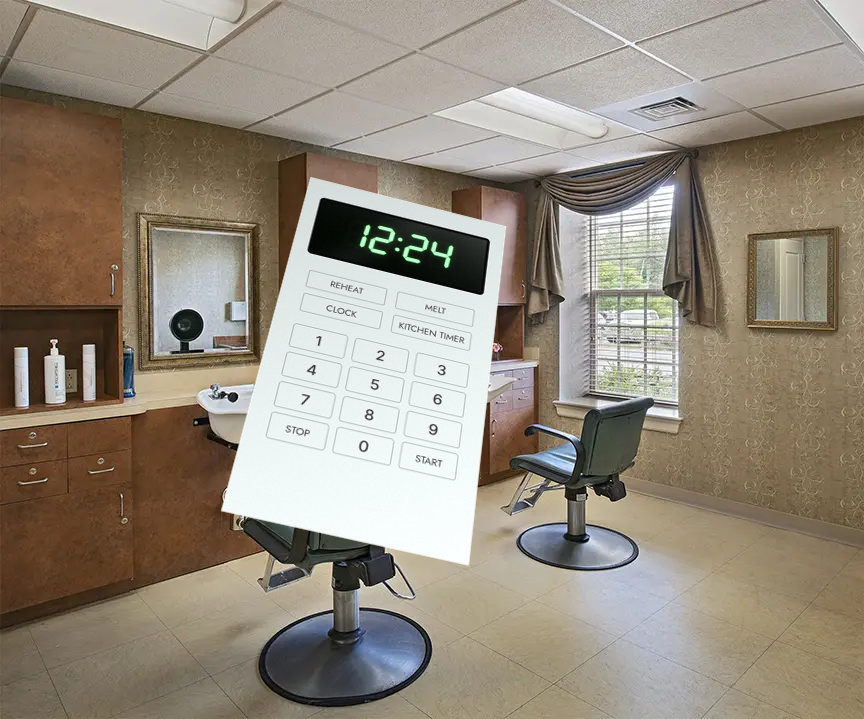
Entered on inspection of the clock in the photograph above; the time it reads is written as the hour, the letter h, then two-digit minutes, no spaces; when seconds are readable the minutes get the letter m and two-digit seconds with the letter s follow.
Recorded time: 12h24
